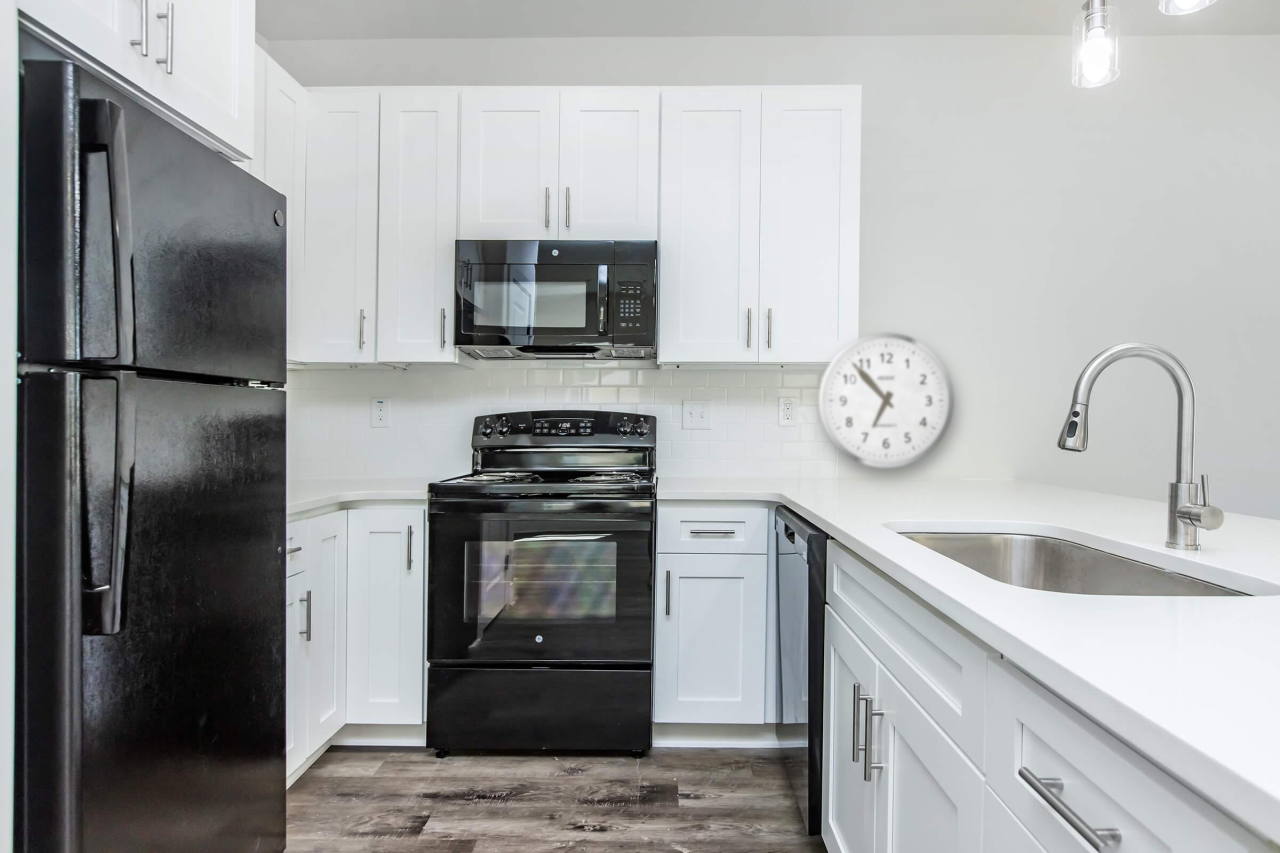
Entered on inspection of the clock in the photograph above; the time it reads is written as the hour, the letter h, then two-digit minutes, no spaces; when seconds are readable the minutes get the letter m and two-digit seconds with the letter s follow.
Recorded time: 6h53
